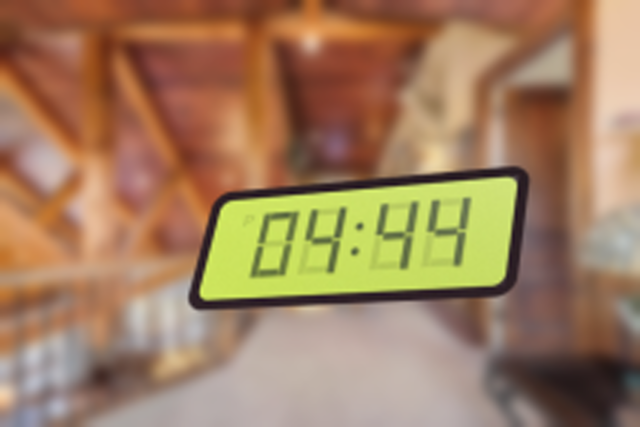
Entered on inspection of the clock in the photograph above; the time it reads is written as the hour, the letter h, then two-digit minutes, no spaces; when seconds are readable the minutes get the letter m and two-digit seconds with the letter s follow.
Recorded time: 4h44
